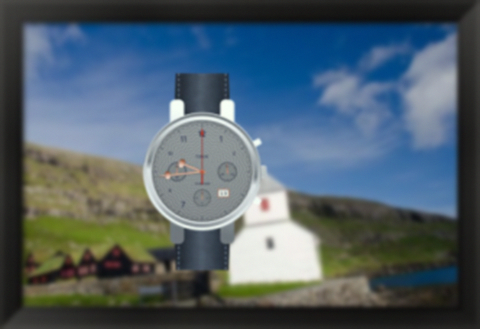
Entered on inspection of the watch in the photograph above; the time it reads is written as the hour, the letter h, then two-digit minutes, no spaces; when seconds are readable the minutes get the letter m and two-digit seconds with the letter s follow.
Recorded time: 9h44
